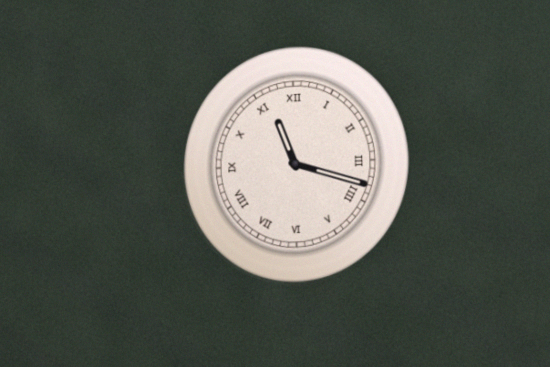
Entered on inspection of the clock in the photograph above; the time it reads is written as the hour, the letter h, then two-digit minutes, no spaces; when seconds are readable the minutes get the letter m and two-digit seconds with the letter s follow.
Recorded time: 11h18
